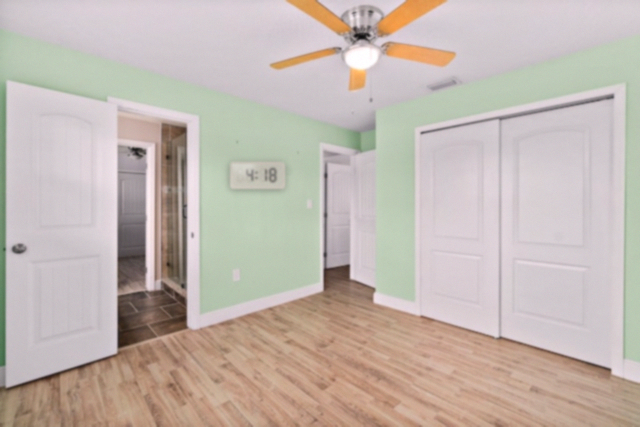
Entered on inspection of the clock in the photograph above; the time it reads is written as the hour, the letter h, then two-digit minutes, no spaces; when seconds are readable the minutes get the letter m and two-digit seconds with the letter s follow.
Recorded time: 4h18
